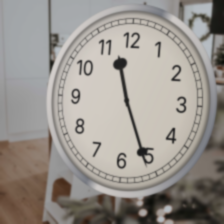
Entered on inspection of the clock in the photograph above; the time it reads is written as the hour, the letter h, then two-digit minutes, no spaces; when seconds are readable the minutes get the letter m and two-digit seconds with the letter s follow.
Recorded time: 11h26
